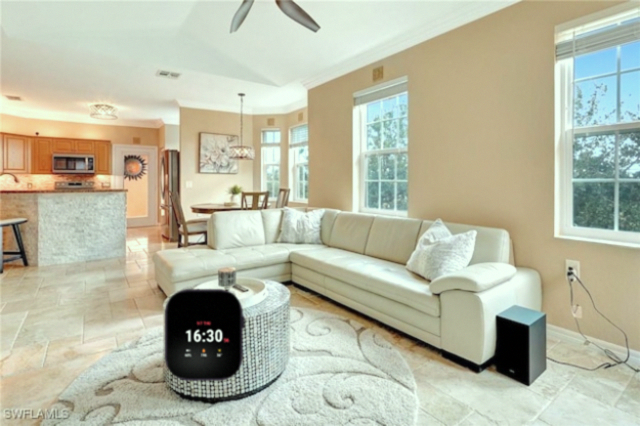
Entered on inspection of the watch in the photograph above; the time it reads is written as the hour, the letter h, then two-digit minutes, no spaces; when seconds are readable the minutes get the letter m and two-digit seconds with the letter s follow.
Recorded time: 16h30
